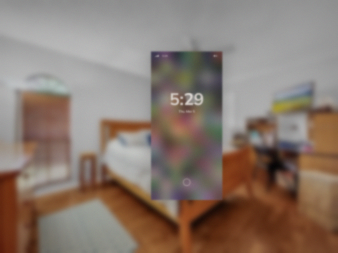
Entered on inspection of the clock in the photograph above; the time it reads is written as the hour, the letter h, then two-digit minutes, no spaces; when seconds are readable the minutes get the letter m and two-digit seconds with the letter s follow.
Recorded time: 5h29
